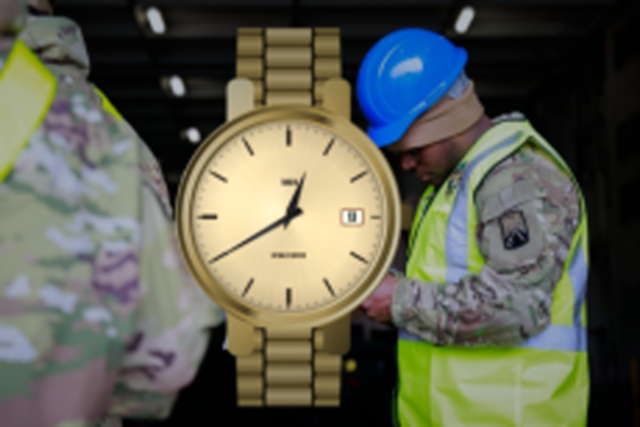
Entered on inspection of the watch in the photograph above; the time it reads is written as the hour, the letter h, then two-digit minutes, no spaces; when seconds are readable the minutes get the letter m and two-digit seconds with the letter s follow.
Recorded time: 12h40
